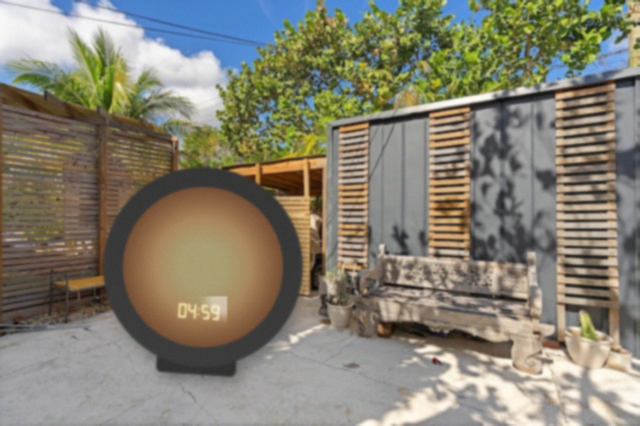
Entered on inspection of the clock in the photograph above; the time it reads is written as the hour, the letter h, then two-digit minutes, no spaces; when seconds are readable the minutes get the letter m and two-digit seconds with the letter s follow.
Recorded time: 4h59
